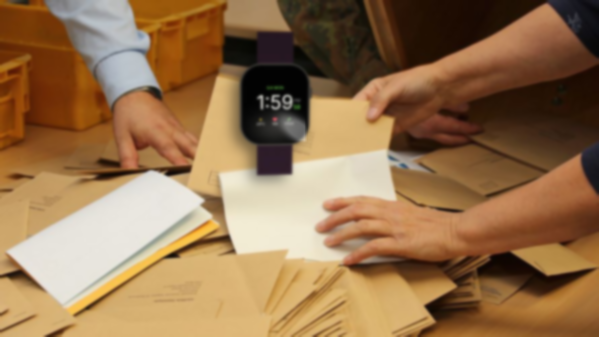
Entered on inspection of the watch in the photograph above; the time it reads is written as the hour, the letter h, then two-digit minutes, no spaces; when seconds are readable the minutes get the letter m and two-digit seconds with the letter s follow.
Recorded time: 1h59
